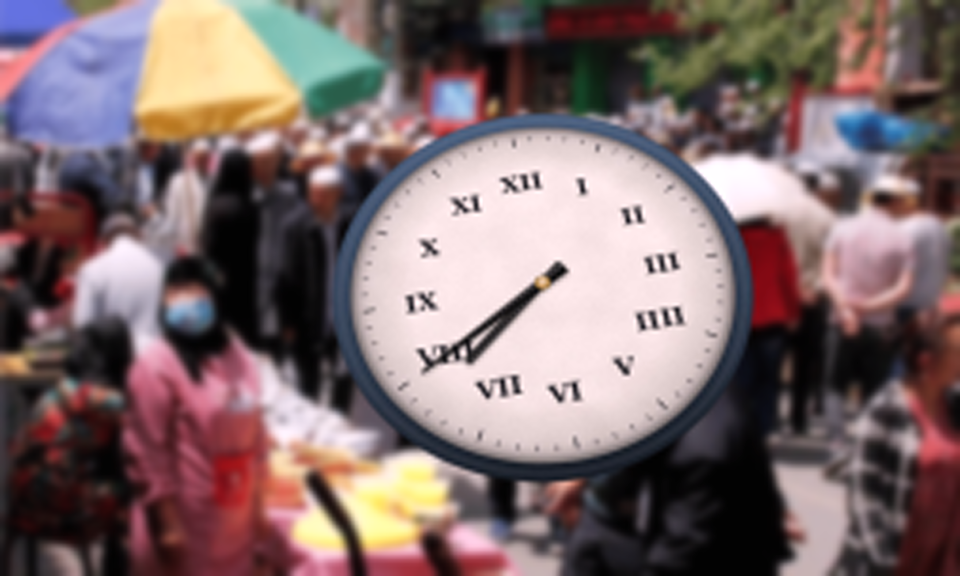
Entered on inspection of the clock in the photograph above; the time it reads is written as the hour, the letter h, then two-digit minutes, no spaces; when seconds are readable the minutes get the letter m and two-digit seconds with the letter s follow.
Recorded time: 7h40
